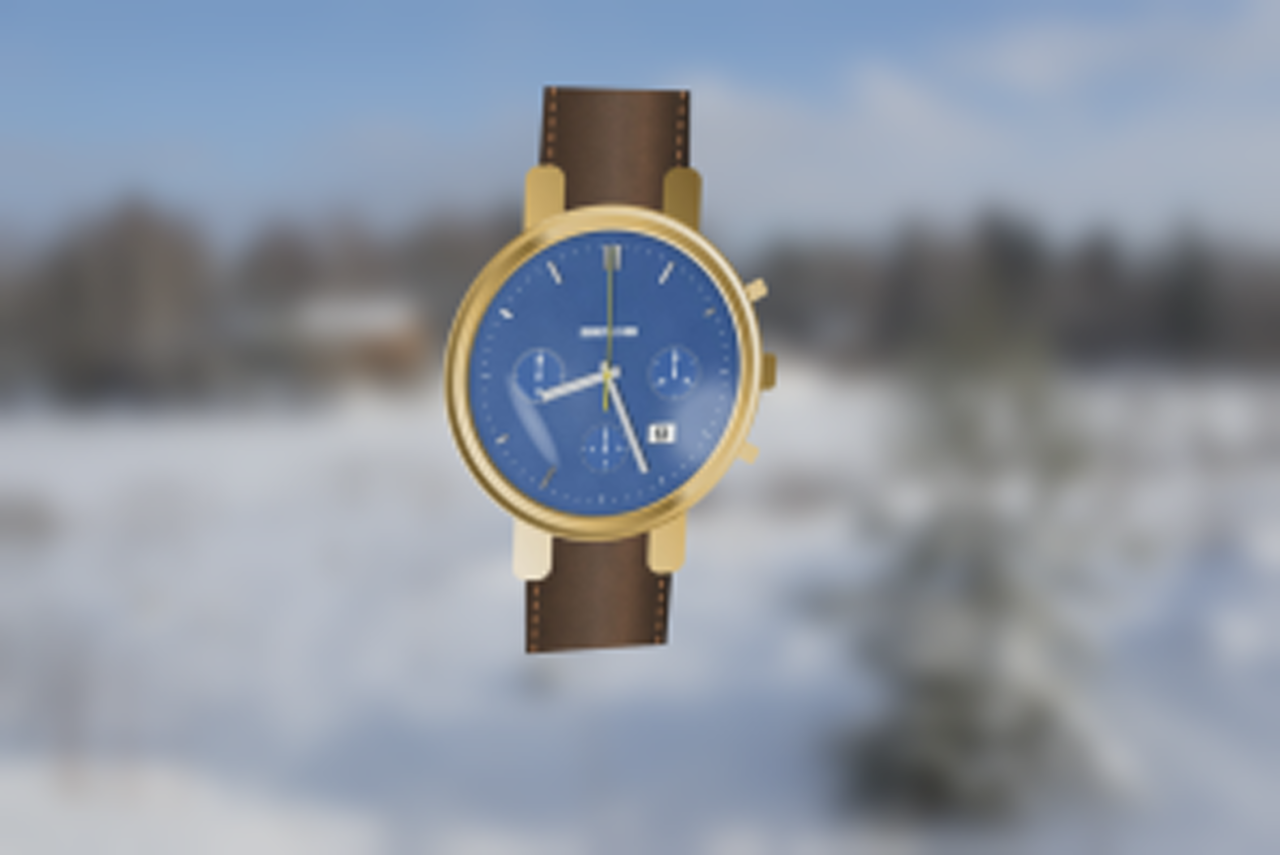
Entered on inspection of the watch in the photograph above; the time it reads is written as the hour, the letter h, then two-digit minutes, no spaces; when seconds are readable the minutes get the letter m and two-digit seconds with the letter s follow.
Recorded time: 8h26
